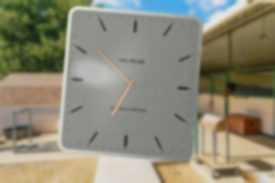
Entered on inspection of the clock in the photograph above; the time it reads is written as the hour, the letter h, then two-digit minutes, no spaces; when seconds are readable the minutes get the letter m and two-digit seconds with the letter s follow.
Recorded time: 6h52
